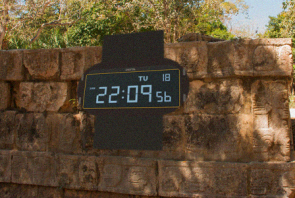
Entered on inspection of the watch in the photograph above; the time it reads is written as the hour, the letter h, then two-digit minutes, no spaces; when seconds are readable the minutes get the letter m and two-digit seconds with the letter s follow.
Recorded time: 22h09m56s
